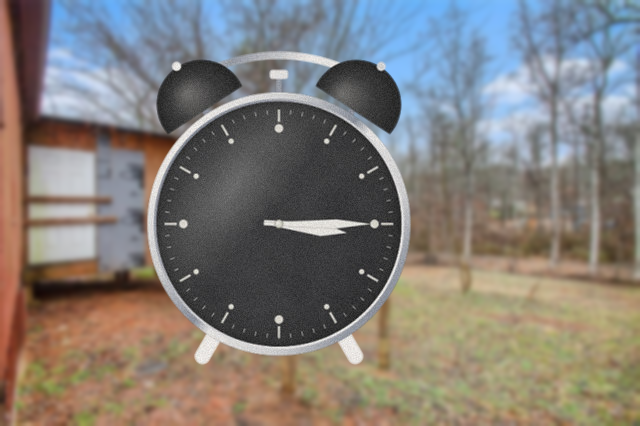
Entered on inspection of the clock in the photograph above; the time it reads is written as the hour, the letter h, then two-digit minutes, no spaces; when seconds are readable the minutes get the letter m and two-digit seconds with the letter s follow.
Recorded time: 3h15
